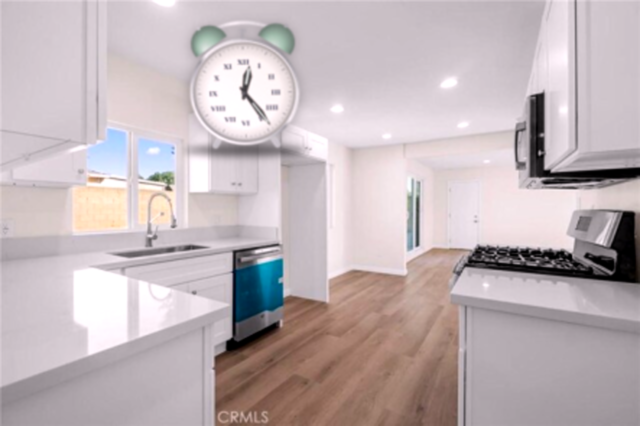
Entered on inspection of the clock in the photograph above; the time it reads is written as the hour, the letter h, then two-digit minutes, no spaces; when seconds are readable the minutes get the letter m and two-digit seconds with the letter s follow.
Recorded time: 12h24
